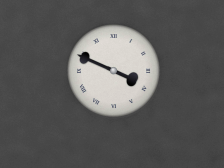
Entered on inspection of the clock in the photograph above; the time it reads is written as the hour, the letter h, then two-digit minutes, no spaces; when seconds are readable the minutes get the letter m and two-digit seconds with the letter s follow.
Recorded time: 3h49
